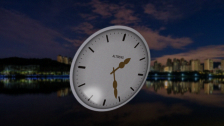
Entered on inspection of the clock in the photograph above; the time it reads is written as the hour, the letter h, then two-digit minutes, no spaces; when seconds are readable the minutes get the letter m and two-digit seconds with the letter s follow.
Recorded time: 1h26
